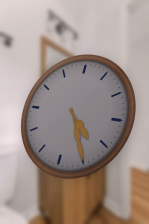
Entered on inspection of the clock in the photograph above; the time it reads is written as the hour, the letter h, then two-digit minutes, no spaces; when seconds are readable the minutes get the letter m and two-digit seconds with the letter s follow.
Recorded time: 4h25
